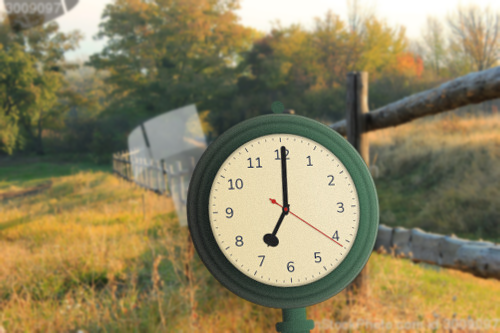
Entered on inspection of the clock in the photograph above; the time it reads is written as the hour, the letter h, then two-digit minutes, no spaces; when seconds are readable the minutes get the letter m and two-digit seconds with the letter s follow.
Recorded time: 7h00m21s
